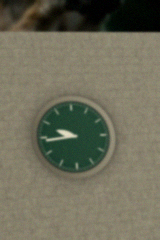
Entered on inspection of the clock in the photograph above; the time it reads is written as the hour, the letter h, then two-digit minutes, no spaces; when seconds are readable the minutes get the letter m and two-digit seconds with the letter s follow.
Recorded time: 9h44
